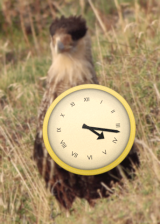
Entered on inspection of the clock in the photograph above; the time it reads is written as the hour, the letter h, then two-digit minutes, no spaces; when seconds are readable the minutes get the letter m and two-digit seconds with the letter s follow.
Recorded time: 4h17
